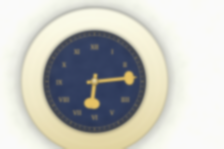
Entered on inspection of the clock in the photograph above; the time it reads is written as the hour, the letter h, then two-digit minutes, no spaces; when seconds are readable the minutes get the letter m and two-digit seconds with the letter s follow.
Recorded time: 6h14
